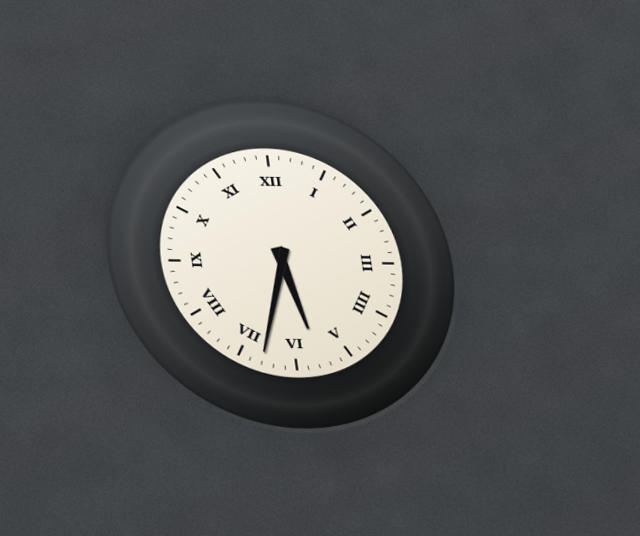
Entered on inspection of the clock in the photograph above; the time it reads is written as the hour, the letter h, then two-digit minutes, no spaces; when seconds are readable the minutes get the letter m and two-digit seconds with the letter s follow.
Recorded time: 5h33
